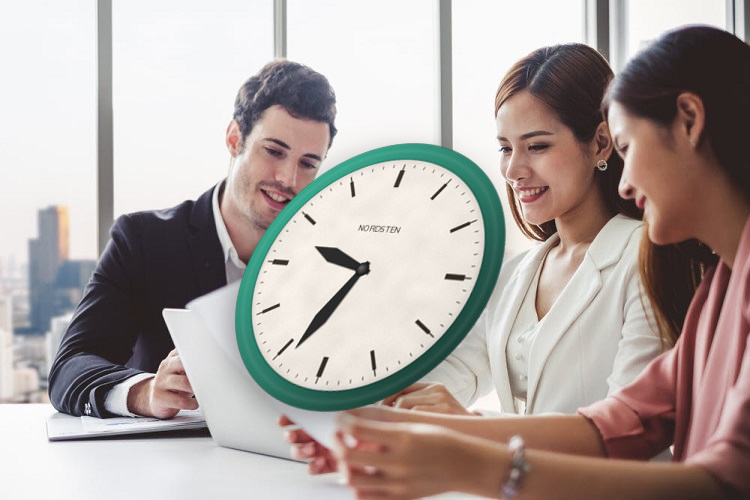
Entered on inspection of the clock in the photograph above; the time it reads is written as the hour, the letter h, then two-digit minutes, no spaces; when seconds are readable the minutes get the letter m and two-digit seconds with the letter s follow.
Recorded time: 9h34
